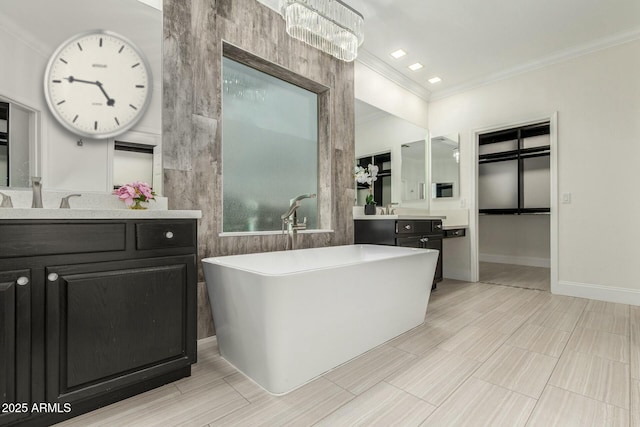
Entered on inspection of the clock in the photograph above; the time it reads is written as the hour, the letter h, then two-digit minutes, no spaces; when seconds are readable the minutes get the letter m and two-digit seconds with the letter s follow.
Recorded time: 4h46
